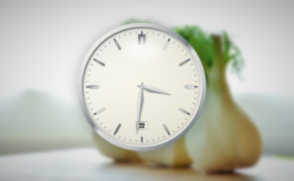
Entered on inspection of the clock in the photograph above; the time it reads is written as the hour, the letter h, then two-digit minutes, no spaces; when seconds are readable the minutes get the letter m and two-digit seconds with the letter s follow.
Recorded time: 3h31
